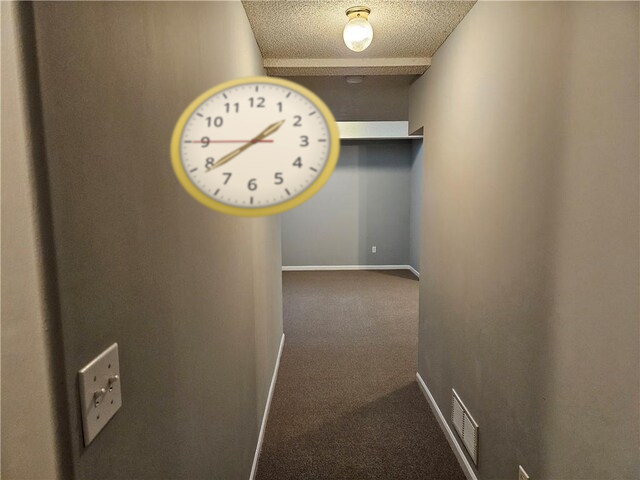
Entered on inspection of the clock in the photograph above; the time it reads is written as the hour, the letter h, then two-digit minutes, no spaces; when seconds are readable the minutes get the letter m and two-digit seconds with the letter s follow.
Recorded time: 1h38m45s
